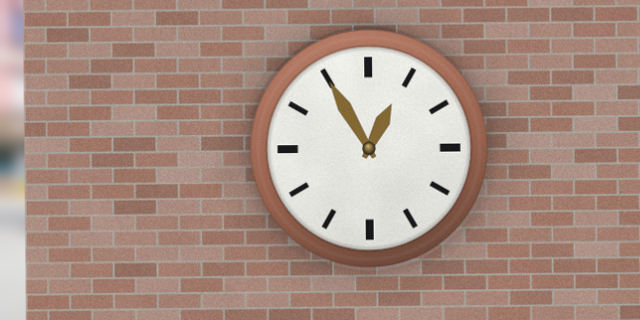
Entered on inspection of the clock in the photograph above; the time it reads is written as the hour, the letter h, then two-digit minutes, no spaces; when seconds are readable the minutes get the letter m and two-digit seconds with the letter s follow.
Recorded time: 12h55
